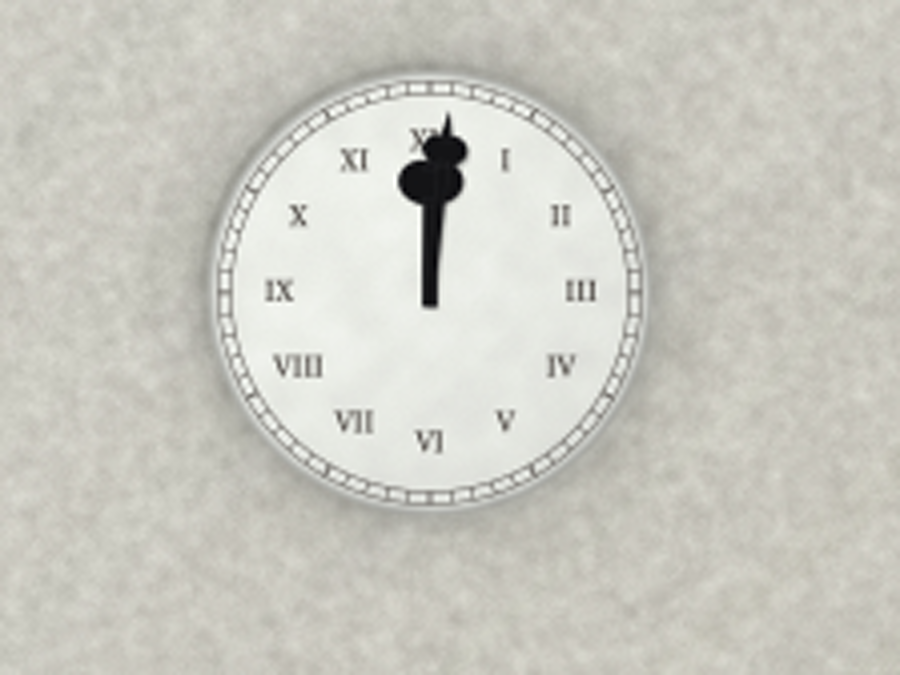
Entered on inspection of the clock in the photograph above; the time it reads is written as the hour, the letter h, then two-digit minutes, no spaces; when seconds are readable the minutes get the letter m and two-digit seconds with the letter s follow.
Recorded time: 12h01
